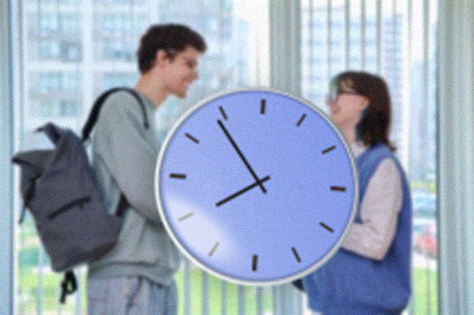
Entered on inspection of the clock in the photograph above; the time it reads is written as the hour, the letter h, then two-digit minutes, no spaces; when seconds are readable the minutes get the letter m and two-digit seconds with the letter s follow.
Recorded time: 7h54
